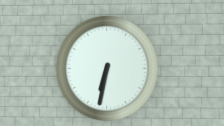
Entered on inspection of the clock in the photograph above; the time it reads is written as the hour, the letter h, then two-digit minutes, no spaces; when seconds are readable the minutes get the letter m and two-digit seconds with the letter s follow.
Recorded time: 6h32
